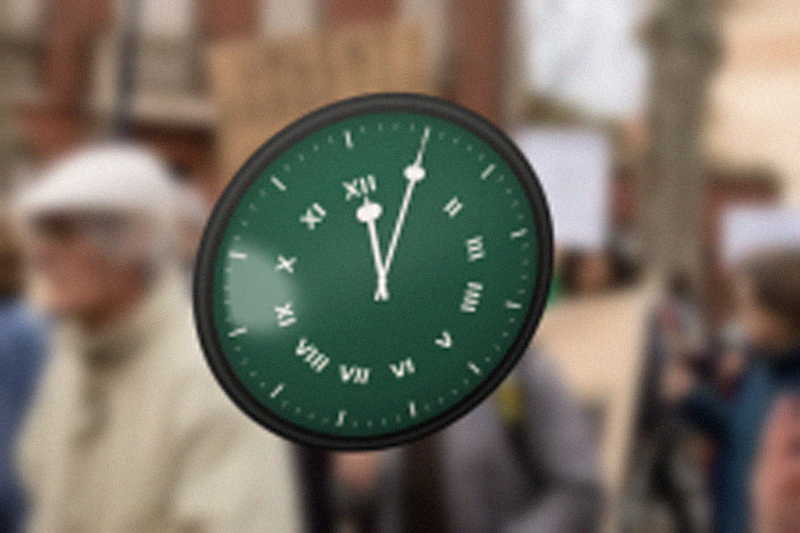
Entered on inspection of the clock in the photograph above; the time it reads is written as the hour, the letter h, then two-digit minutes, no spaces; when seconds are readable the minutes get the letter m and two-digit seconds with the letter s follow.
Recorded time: 12h05
